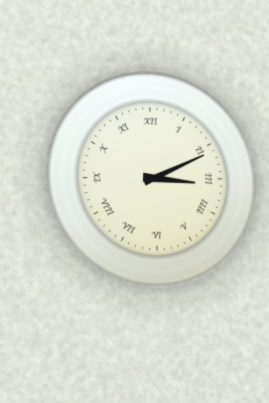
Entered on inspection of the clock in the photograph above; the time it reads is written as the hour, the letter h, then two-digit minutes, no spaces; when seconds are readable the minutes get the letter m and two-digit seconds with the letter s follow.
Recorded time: 3h11
